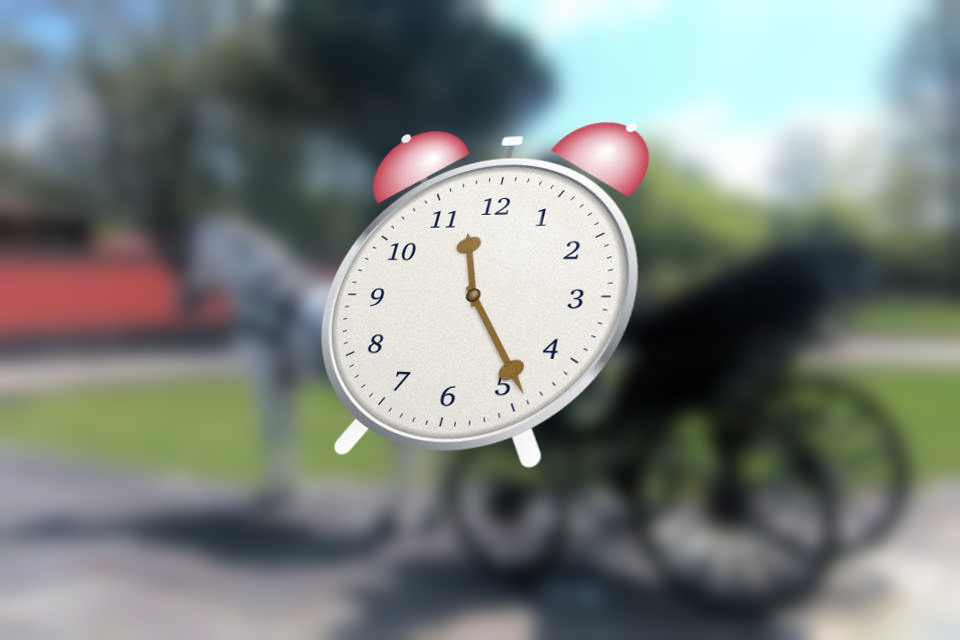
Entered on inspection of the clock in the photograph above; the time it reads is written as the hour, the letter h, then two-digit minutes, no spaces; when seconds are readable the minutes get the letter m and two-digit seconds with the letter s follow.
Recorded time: 11h24
